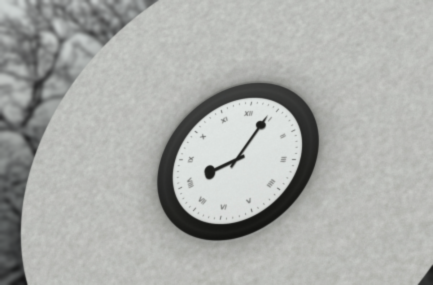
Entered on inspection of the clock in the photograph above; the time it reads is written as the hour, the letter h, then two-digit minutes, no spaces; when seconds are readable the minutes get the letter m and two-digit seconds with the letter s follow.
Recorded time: 8h04
